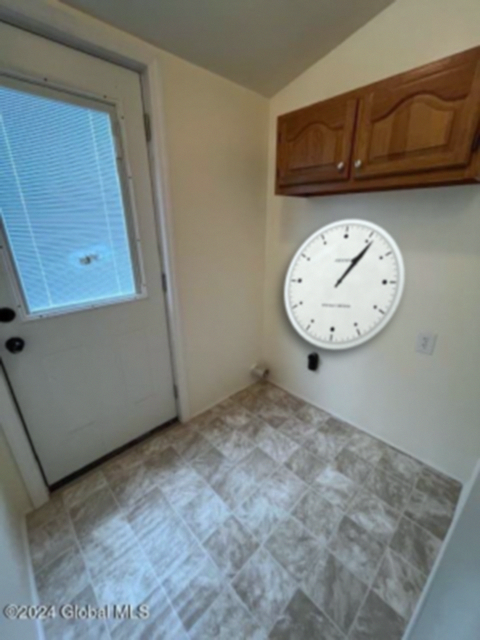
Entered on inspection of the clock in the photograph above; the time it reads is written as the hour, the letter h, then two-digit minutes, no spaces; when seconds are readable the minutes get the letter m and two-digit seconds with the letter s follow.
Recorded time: 1h06
